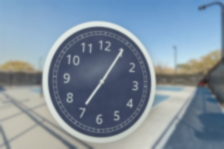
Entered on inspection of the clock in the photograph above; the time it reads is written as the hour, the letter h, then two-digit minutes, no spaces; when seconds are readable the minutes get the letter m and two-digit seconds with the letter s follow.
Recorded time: 7h05
